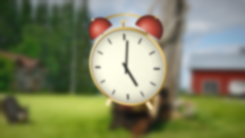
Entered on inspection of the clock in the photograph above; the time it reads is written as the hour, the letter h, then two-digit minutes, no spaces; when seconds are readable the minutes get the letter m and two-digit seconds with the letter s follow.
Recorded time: 5h01
